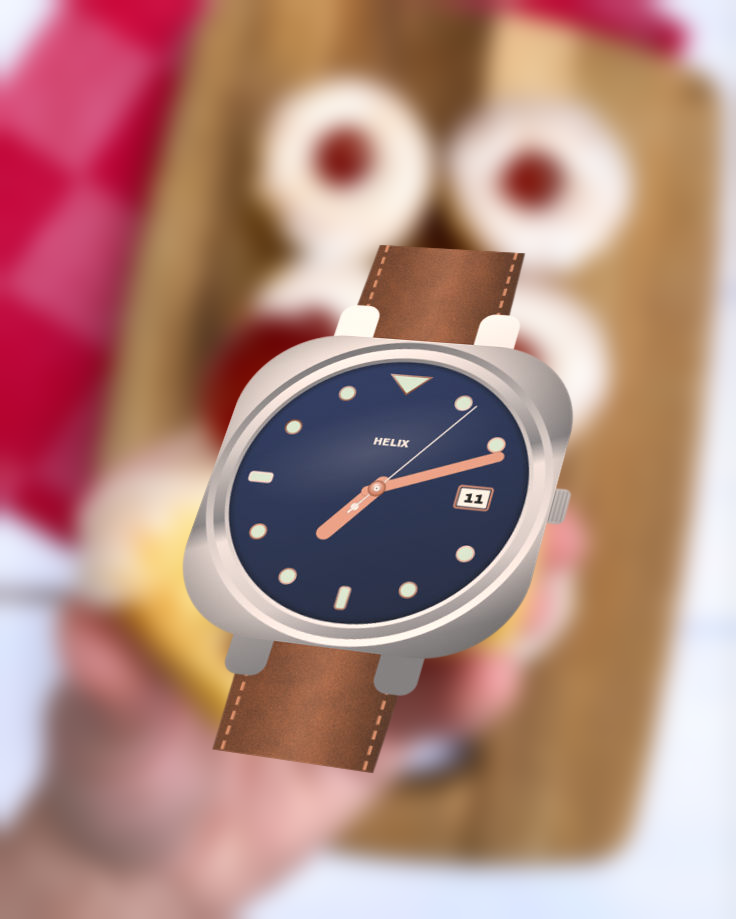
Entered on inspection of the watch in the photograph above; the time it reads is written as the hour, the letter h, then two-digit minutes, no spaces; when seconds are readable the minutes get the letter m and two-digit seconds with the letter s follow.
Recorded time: 7h11m06s
